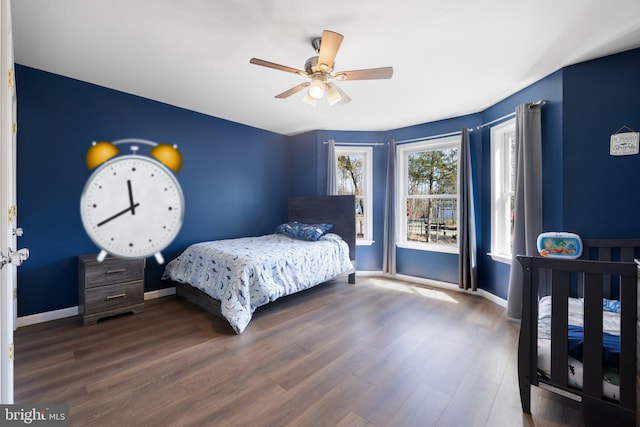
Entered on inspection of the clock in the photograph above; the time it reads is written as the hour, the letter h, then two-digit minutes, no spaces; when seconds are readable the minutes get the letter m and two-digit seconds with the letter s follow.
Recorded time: 11h40
